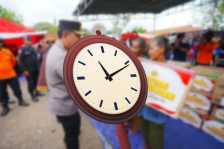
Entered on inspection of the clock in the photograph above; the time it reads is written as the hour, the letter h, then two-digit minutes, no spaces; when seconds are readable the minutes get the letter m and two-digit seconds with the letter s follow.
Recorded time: 11h11
